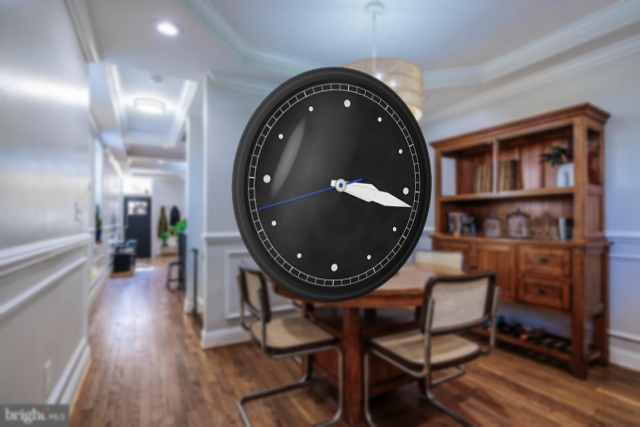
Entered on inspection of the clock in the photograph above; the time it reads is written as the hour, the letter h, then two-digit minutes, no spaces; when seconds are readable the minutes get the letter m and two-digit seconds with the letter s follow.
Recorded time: 3h16m42s
